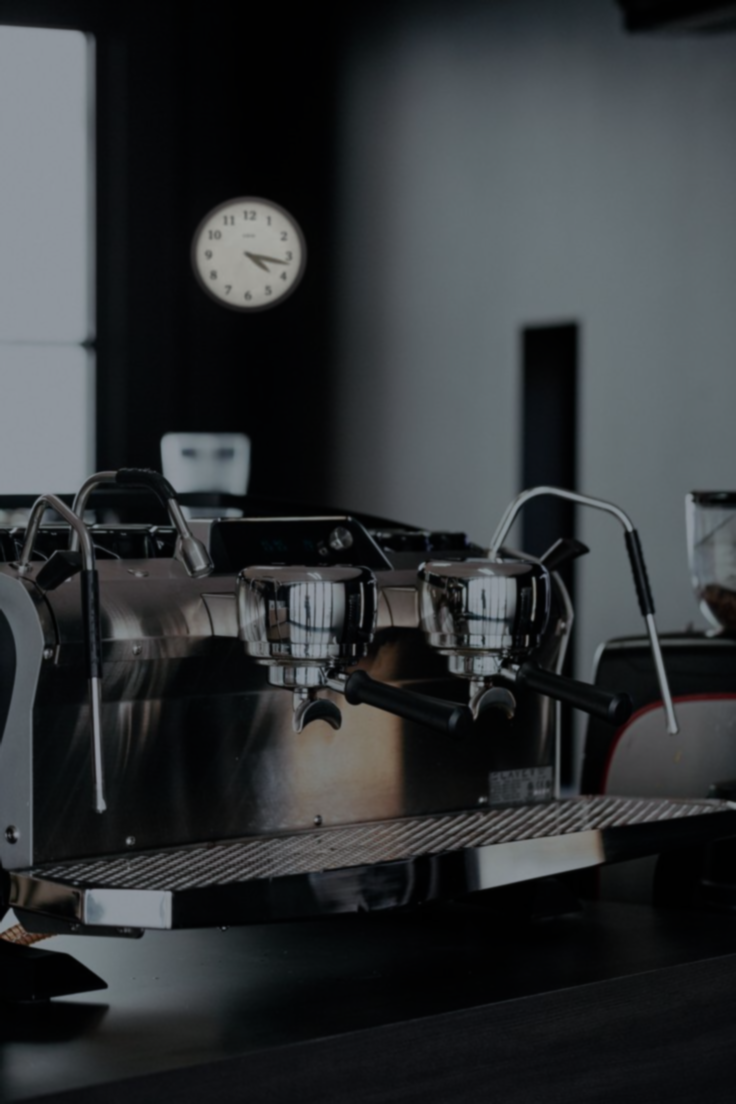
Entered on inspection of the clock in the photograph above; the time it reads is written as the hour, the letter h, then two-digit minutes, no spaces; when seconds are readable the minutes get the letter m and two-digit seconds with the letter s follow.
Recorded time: 4h17
